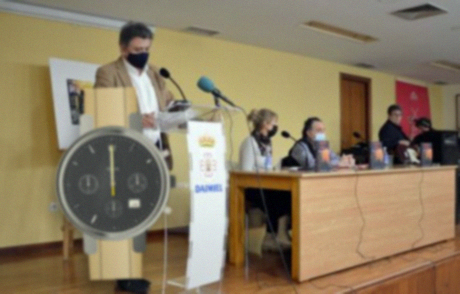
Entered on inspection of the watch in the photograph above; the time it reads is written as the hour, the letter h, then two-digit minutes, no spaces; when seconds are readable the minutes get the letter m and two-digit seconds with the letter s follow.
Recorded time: 12h00
